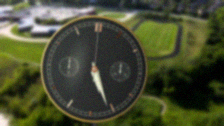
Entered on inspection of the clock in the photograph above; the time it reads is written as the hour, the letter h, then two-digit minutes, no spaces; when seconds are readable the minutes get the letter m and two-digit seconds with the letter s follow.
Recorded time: 5h26
